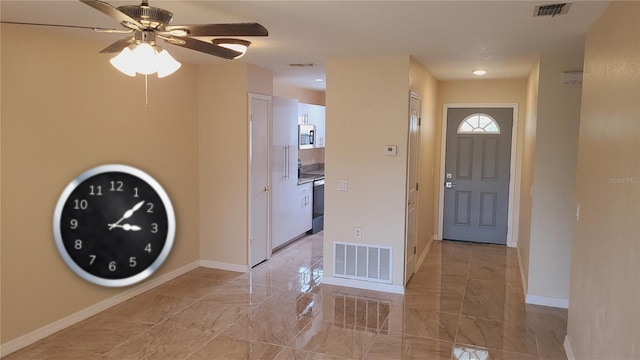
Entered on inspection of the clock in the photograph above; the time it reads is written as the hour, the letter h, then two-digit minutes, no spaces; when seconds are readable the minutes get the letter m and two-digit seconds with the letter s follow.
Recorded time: 3h08
